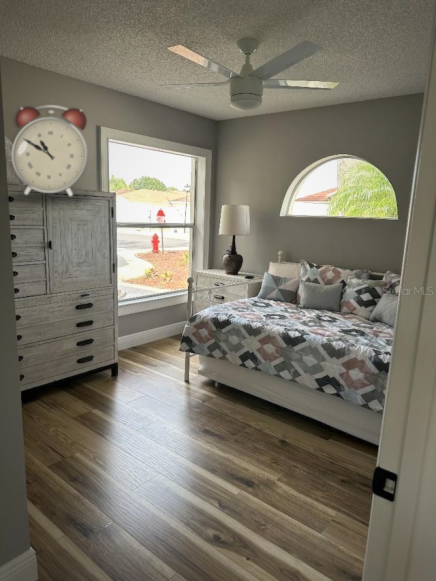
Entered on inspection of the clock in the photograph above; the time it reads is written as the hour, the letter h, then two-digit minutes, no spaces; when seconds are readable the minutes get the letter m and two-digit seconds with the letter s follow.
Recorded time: 10h50
